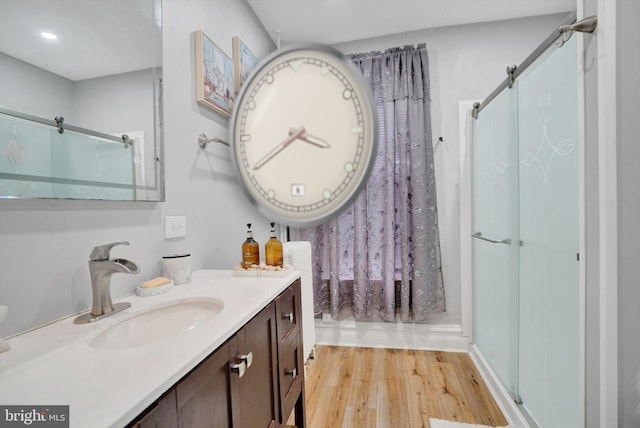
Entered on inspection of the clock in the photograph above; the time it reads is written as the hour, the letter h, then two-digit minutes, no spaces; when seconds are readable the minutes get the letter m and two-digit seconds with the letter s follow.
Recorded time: 3h40
